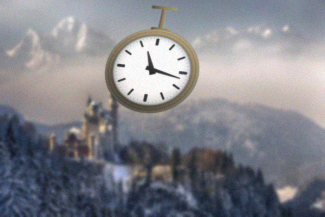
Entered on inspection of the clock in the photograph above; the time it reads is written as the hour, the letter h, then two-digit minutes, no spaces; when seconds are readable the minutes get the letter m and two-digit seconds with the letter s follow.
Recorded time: 11h17
